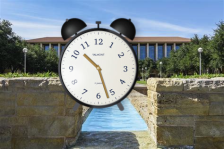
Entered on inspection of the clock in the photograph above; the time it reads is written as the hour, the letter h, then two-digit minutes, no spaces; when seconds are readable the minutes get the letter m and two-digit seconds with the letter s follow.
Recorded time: 10h27
